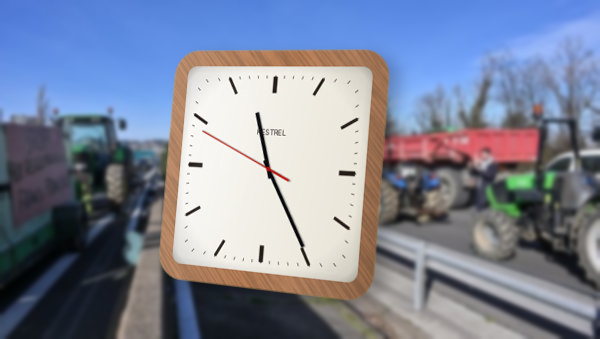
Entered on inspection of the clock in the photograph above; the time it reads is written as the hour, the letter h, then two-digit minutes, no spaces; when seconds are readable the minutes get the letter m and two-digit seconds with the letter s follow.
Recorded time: 11h24m49s
